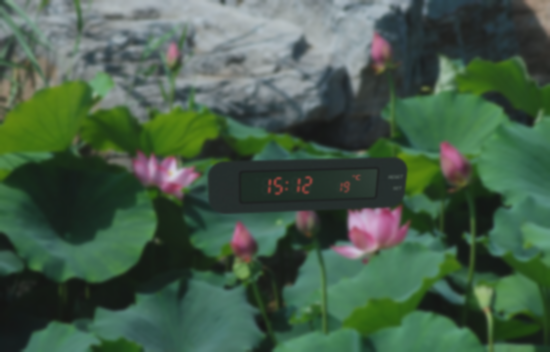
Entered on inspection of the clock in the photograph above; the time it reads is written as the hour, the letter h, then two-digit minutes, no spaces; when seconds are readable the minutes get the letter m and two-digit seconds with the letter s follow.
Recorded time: 15h12
